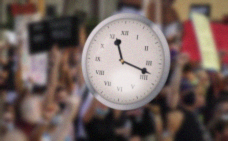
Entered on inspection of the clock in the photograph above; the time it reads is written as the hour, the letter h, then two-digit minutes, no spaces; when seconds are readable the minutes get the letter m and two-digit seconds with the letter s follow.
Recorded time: 11h18
